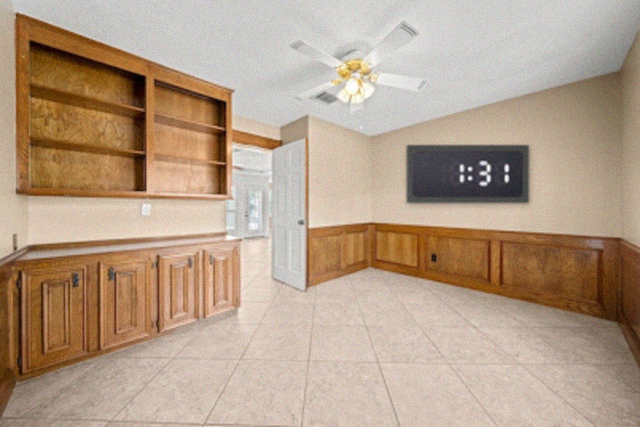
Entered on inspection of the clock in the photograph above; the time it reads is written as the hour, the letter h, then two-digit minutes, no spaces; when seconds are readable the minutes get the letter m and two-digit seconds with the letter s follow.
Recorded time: 1h31
